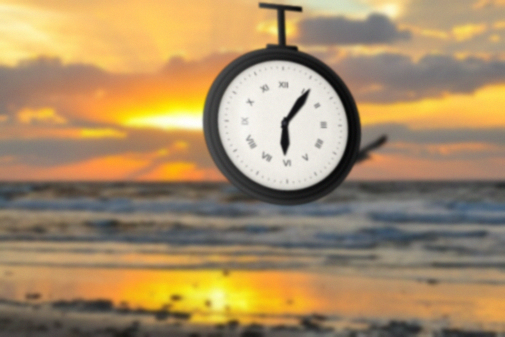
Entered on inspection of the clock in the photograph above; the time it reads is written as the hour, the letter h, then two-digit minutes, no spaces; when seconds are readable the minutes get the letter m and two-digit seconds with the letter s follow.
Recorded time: 6h06
